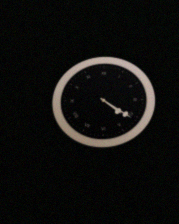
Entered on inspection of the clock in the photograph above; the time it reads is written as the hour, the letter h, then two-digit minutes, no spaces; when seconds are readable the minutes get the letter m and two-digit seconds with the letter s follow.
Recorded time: 4h21
